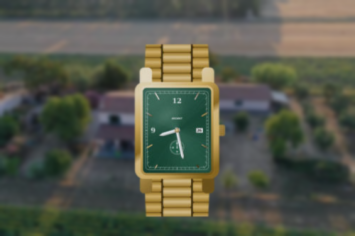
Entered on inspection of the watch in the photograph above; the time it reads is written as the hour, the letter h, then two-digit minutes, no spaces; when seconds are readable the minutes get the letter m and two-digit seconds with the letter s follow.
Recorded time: 8h28
